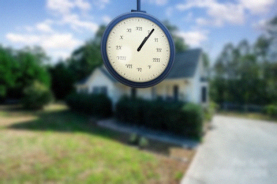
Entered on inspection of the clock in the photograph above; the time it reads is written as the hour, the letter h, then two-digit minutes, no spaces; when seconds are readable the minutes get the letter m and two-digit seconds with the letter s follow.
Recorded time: 1h06
